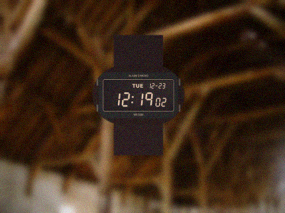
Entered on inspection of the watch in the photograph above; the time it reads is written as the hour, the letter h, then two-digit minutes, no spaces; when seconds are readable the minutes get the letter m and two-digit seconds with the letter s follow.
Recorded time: 12h19m02s
